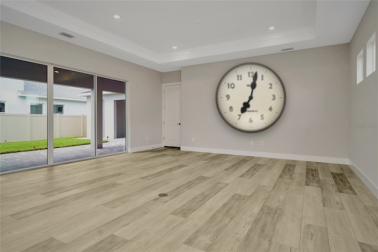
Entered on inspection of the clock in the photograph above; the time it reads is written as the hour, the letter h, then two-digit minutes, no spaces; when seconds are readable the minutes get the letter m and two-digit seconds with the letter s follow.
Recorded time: 7h02
